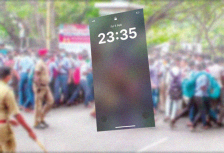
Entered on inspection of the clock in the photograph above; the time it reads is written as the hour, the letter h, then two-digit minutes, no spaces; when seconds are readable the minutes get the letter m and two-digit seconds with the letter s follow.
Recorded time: 23h35
